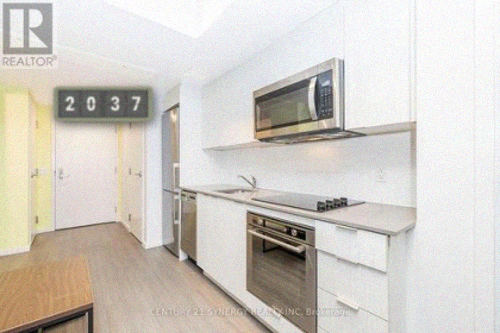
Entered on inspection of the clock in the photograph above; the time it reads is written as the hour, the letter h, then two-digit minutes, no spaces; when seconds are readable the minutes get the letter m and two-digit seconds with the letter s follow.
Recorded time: 20h37
